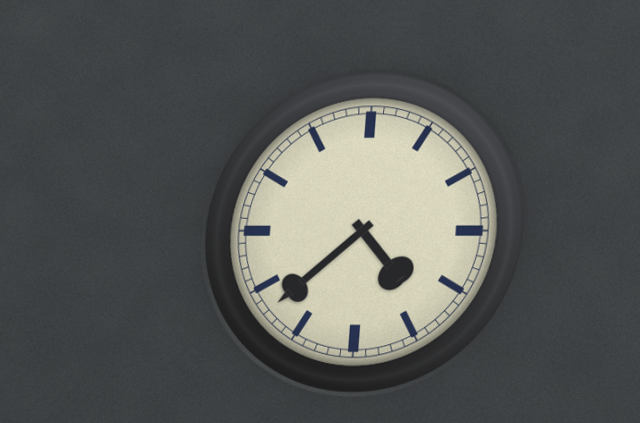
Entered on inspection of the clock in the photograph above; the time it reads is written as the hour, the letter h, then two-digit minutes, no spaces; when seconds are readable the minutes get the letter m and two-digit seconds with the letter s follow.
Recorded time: 4h38
